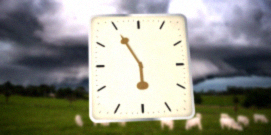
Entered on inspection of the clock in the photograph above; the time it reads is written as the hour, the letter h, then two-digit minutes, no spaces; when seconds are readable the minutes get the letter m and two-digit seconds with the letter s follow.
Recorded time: 5h55
